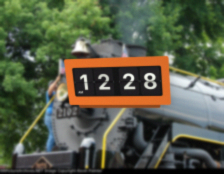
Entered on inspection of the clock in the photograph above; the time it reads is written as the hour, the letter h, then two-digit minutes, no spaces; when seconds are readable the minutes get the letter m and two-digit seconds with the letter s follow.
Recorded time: 12h28
